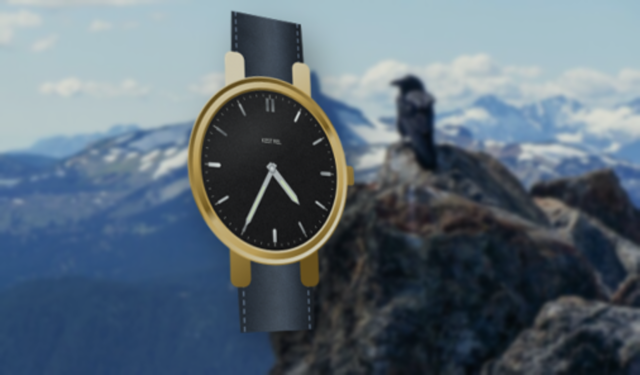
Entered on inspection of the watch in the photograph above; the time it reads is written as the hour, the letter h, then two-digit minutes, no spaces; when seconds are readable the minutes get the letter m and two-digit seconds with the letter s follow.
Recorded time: 4h35
